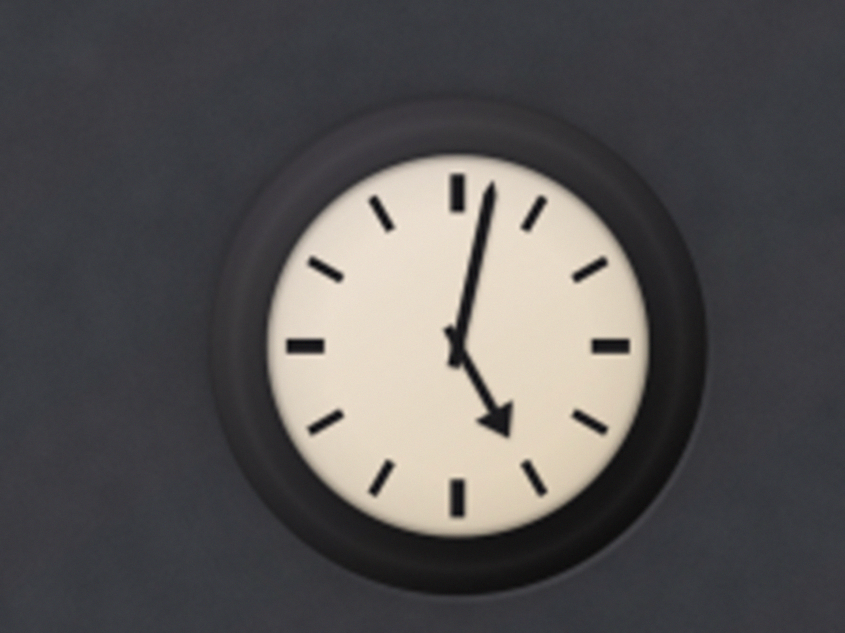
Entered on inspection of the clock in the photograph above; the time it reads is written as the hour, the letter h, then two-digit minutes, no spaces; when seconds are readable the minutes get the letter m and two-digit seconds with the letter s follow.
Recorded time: 5h02
